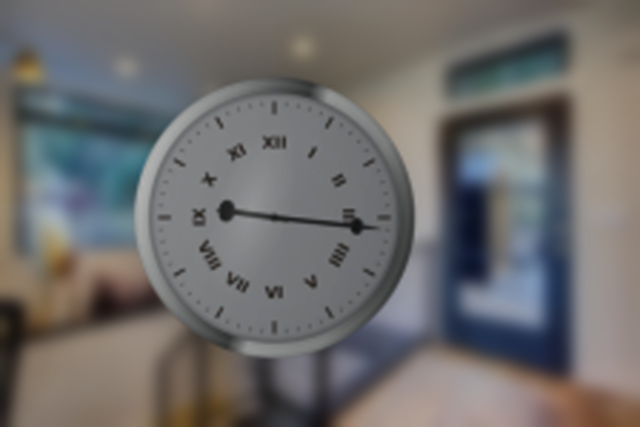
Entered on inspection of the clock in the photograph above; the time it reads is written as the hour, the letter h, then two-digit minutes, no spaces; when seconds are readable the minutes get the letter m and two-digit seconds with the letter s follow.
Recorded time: 9h16
